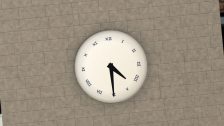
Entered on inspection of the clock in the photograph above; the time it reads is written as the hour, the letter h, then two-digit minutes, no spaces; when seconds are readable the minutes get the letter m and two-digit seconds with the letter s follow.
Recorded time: 4h30
